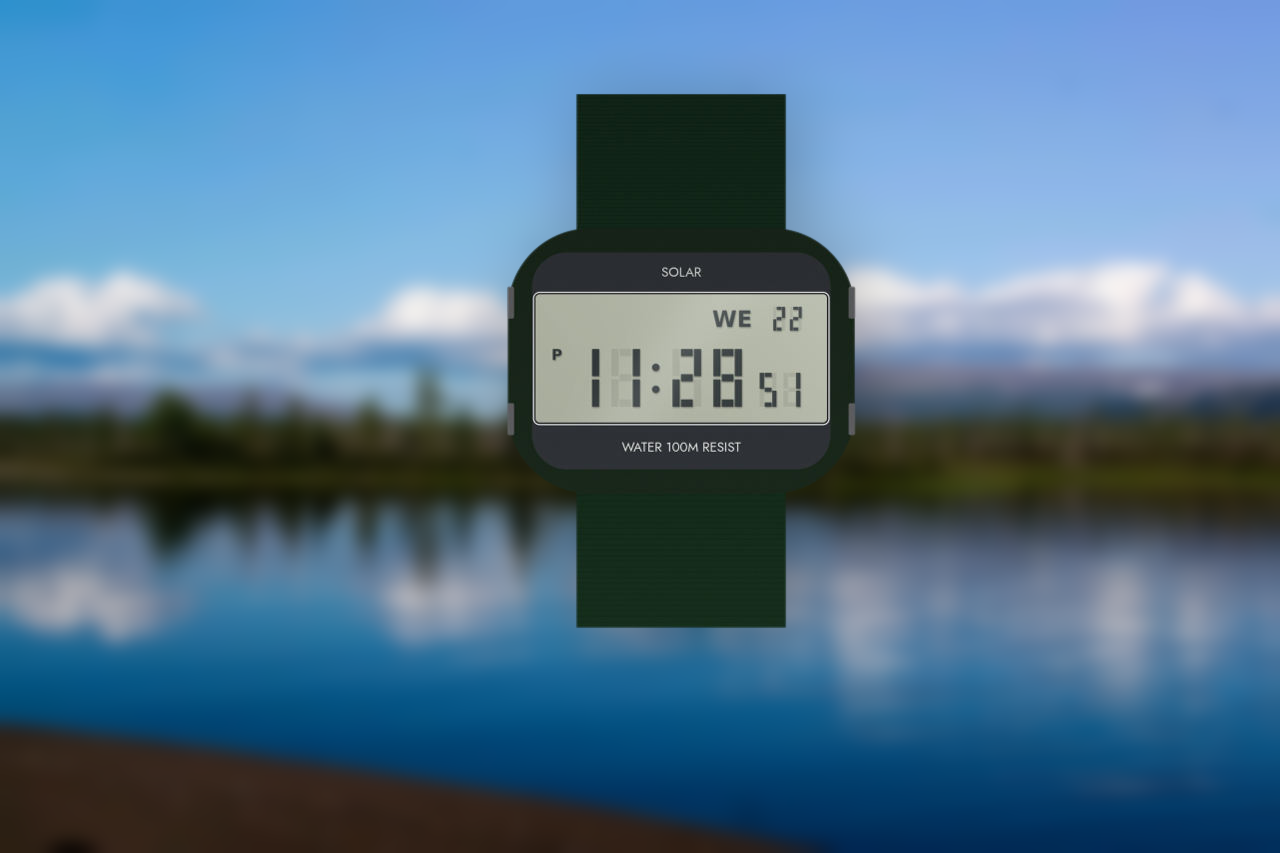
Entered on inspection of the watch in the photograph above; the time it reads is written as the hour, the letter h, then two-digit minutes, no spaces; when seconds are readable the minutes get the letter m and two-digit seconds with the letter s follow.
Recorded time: 11h28m51s
